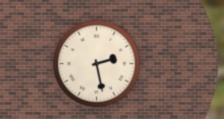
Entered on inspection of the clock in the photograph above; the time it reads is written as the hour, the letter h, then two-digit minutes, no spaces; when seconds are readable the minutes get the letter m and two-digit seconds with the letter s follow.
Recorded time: 2h28
